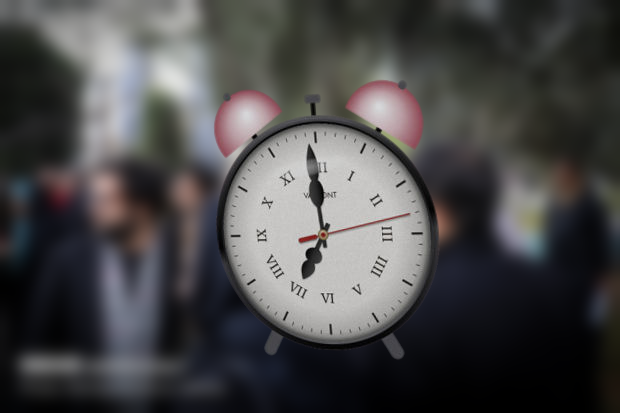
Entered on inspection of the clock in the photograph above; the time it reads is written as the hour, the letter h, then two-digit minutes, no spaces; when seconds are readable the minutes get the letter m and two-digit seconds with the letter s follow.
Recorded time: 6h59m13s
